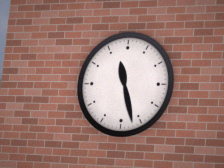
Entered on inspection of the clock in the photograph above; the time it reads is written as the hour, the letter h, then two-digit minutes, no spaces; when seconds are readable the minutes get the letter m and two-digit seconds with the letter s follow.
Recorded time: 11h27
